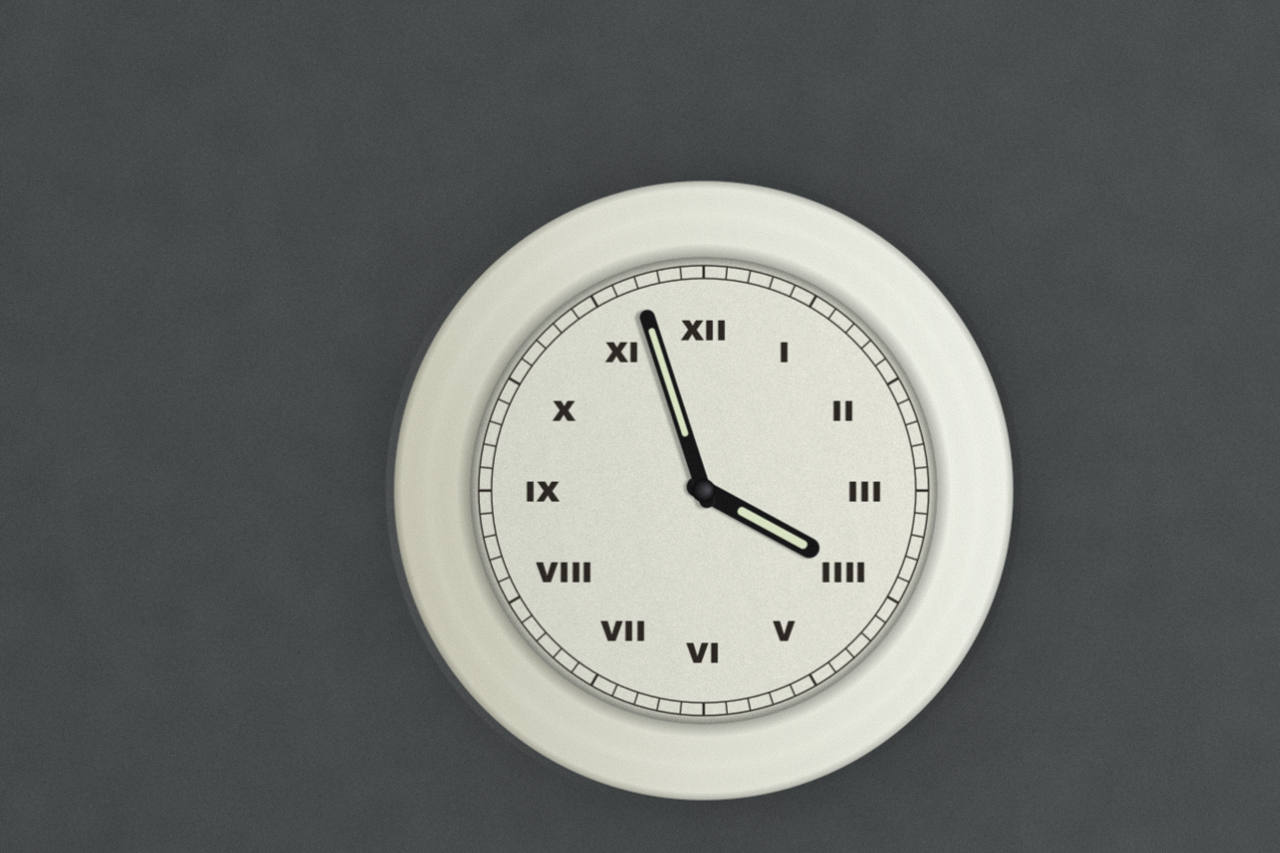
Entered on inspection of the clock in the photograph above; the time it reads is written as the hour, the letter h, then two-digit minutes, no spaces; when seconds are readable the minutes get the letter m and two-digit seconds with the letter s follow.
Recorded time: 3h57
